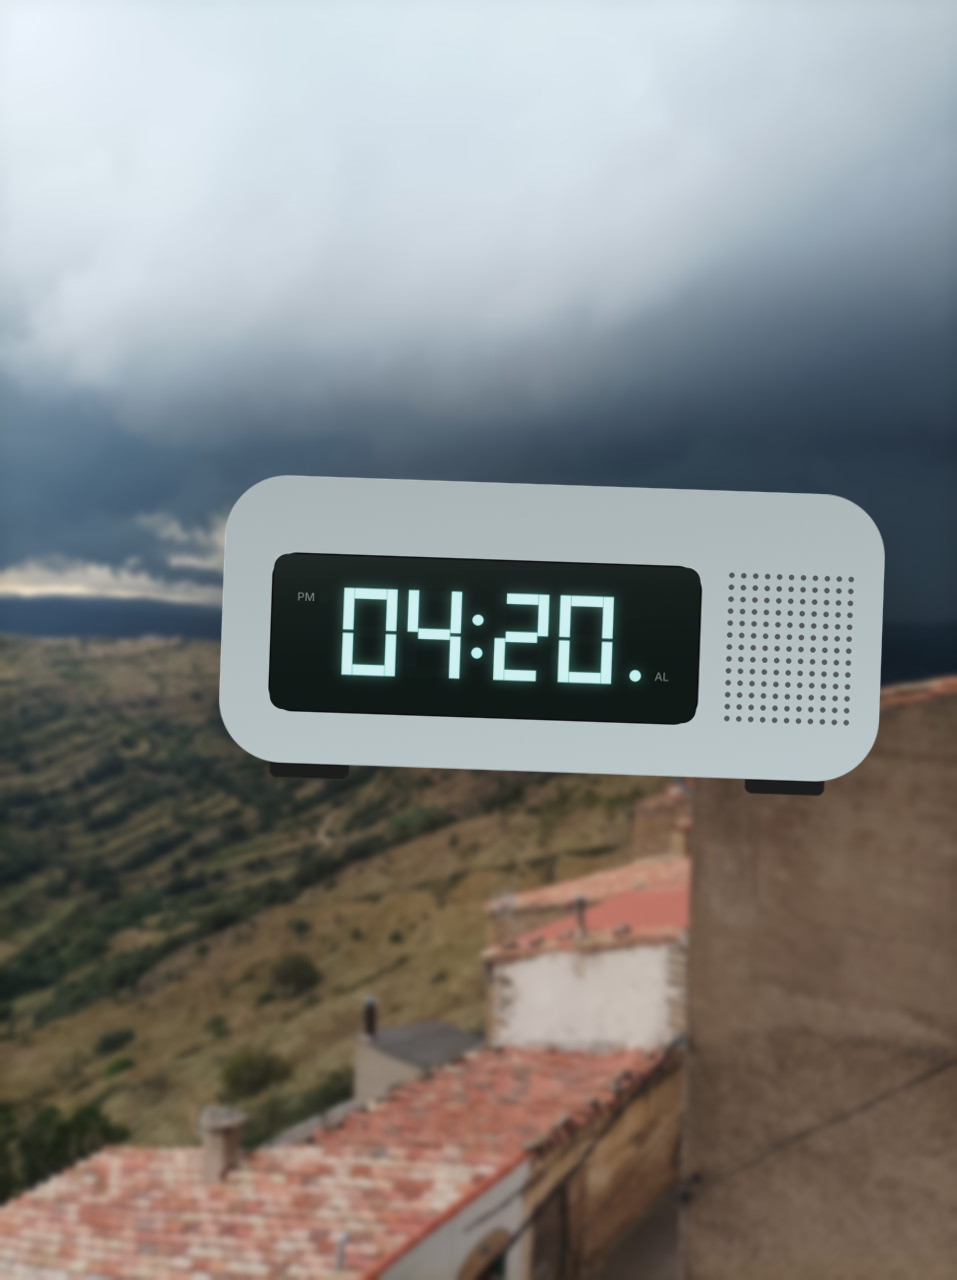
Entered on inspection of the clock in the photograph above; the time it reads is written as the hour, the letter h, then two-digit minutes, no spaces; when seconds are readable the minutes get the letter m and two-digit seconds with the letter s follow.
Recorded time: 4h20
